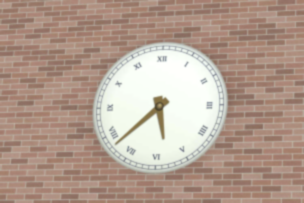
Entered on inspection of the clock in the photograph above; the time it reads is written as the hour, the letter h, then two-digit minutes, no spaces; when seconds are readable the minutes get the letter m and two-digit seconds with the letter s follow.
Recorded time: 5h38
